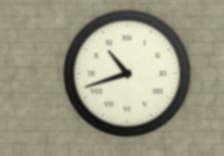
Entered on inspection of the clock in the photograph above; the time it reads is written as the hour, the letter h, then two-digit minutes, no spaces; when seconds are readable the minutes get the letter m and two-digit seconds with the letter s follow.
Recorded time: 10h42
